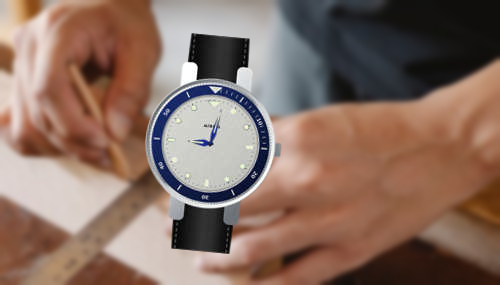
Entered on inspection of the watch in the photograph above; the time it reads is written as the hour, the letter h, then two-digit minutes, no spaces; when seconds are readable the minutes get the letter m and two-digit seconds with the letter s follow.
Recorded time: 9h02
